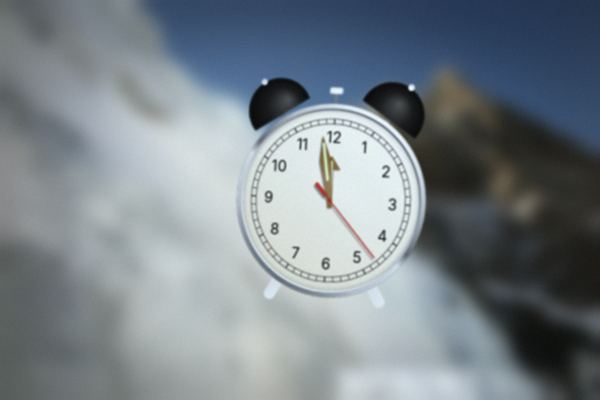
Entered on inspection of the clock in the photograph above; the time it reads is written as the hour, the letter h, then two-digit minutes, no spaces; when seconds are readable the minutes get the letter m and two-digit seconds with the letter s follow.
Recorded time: 11h58m23s
